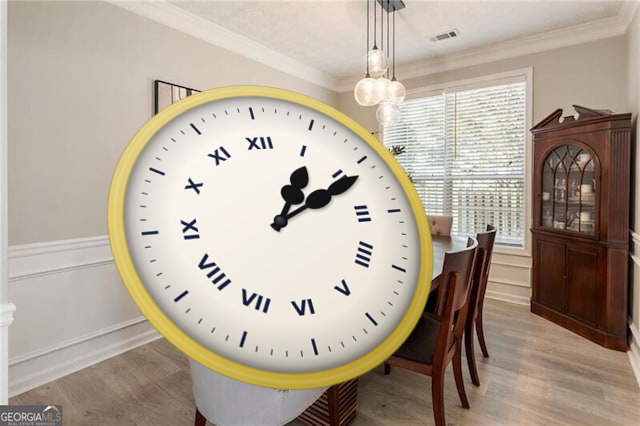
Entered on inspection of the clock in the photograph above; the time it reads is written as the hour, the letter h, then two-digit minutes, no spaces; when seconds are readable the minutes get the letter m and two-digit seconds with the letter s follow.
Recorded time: 1h11
